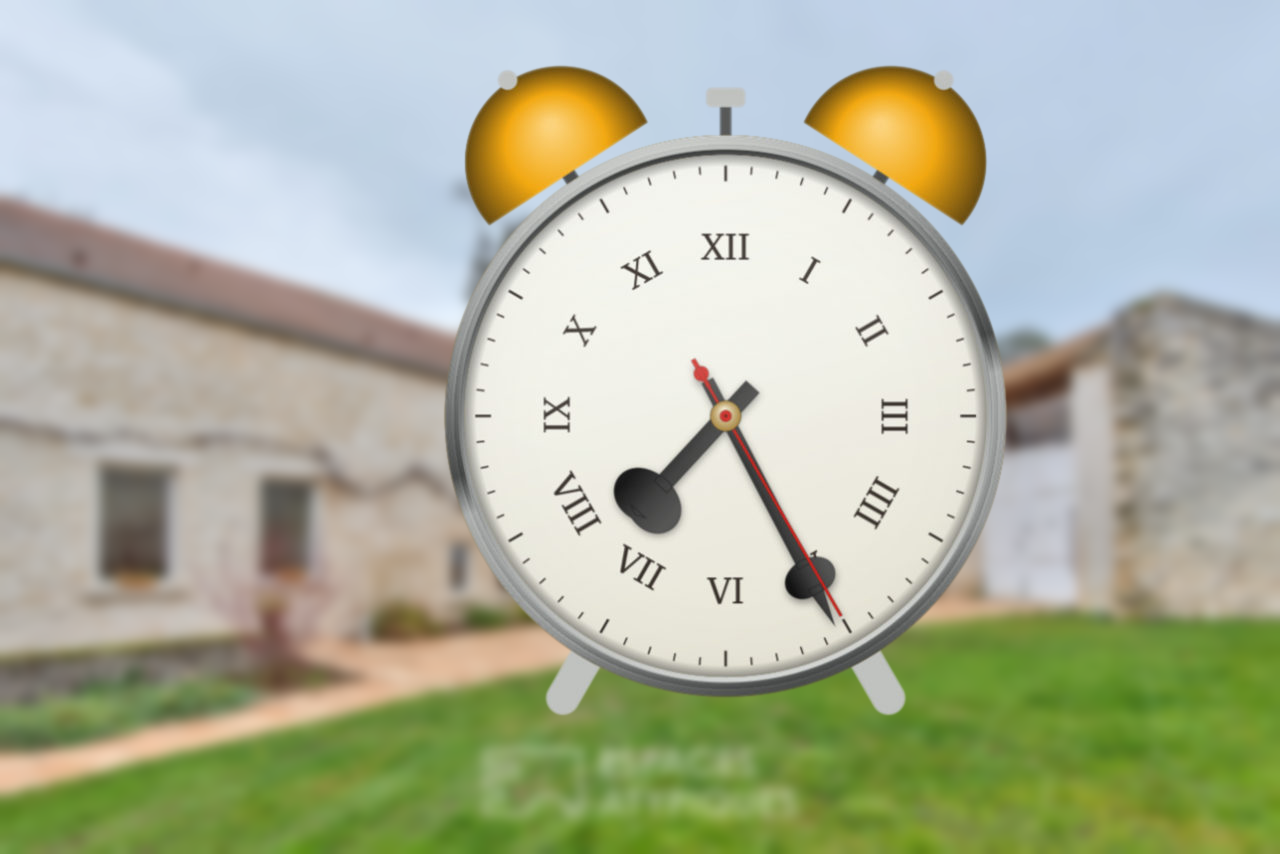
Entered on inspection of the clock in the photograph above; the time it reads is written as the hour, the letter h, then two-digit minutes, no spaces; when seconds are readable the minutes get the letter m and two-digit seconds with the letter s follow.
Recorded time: 7h25m25s
